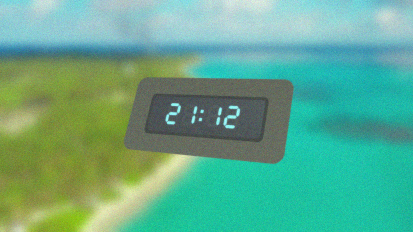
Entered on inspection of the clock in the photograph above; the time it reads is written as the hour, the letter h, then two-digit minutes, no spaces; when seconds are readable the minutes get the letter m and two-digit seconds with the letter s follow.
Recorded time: 21h12
